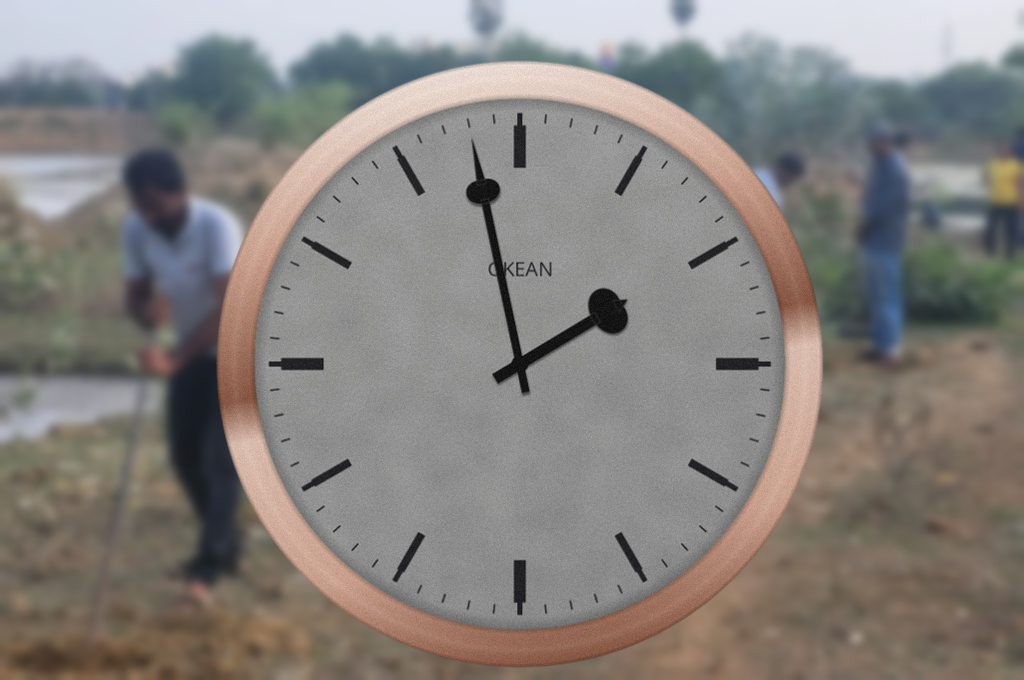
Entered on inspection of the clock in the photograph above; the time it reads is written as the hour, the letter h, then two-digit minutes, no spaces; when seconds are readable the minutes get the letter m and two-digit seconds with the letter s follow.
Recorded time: 1h58
